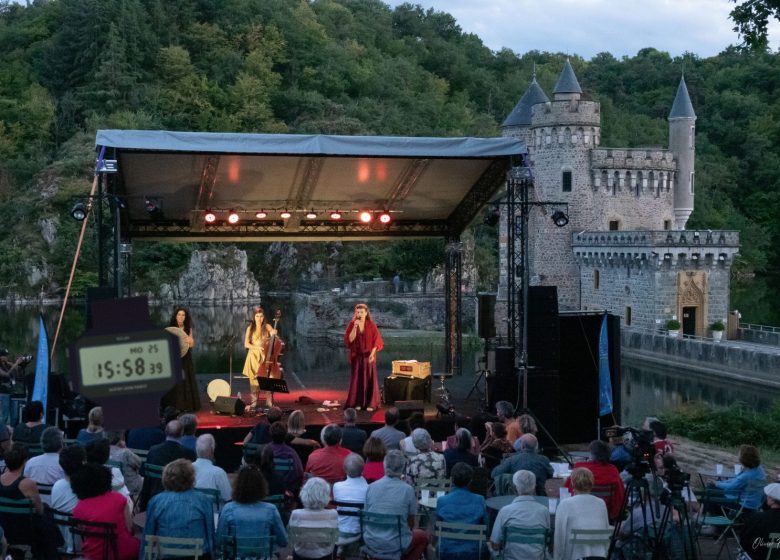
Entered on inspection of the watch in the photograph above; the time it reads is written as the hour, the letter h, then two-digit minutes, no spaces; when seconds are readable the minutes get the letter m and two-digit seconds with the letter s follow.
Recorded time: 15h58m39s
